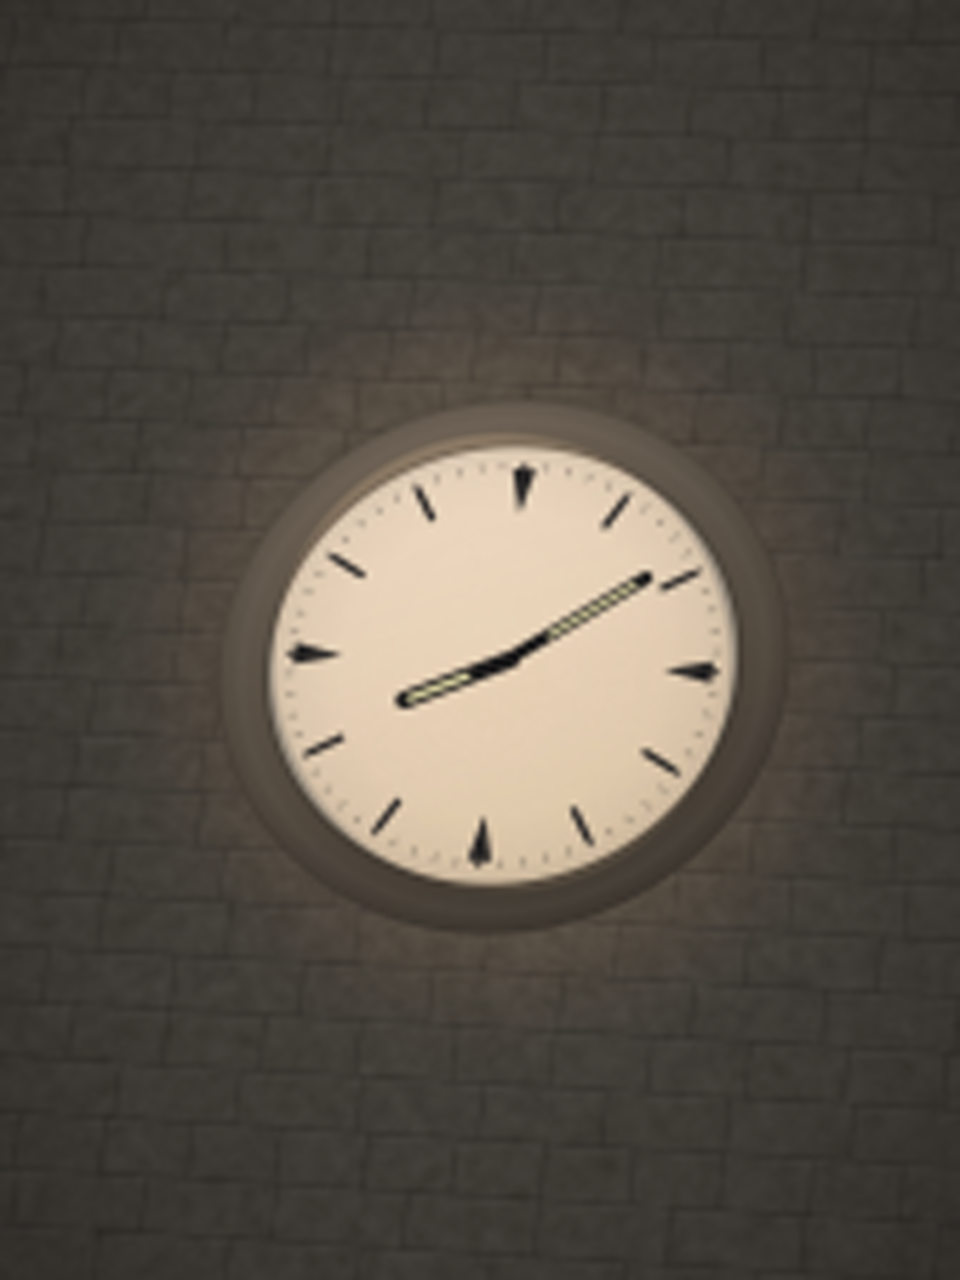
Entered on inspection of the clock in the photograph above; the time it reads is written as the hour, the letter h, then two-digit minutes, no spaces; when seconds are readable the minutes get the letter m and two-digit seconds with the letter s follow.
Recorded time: 8h09
